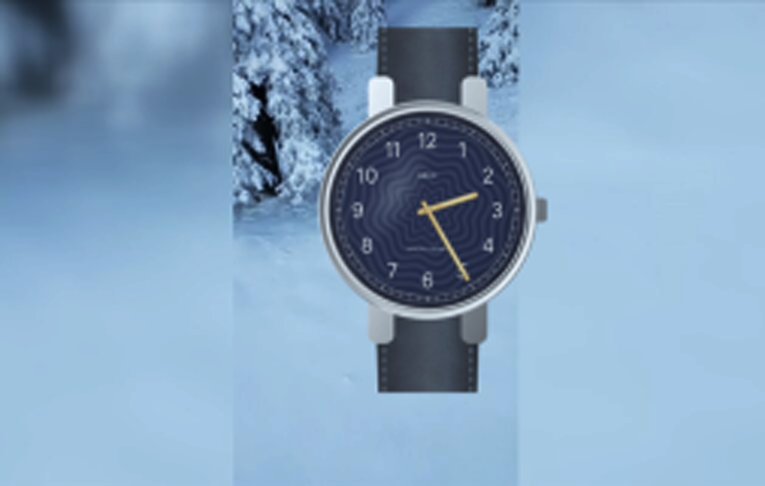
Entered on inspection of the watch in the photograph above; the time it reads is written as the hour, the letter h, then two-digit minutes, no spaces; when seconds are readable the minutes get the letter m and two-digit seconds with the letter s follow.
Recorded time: 2h25
